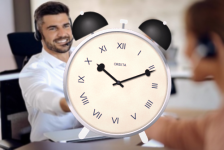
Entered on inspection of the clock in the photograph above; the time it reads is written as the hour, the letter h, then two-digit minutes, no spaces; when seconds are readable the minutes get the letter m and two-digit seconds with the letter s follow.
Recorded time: 10h11
